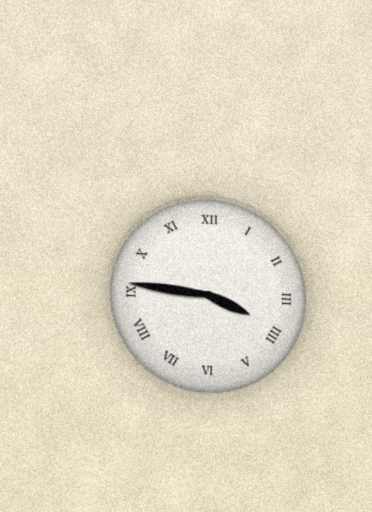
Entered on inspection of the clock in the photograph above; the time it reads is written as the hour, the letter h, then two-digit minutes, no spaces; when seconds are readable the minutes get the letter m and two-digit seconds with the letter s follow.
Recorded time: 3h46
